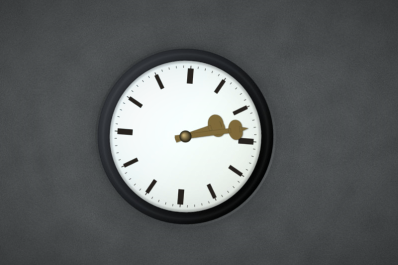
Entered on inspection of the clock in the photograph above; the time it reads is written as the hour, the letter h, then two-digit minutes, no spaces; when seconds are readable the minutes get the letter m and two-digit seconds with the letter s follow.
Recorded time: 2h13
